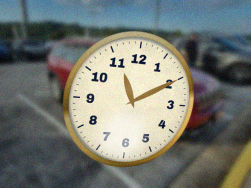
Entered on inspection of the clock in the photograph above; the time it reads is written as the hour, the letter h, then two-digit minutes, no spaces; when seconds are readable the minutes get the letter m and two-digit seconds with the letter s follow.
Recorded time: 11h10
